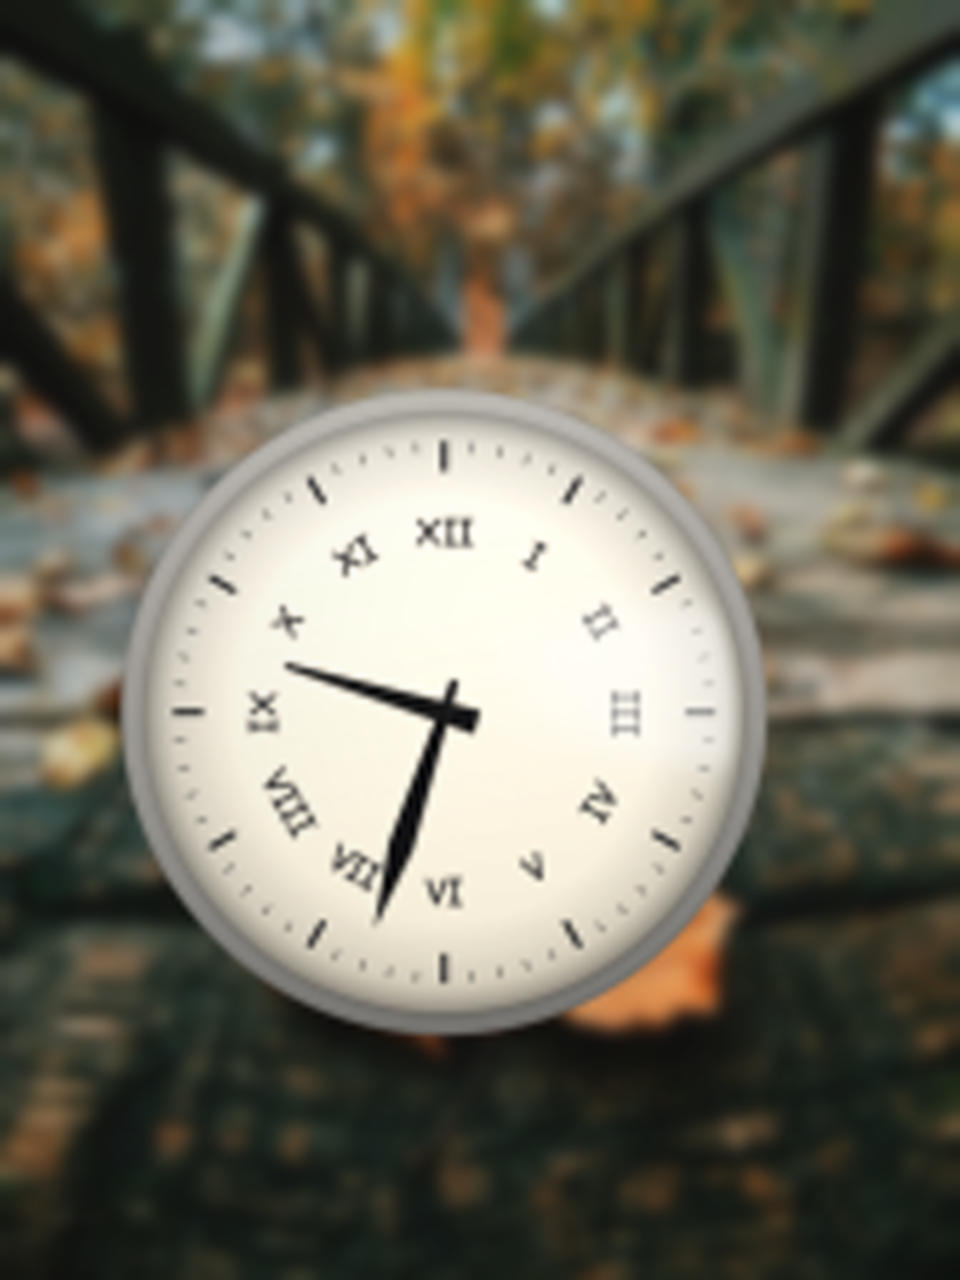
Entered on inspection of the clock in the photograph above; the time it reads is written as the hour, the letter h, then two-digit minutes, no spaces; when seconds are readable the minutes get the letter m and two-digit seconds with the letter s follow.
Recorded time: 9h33
